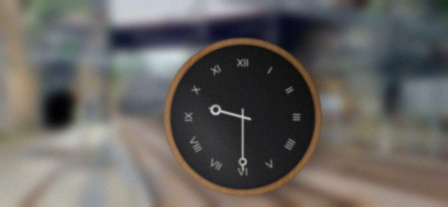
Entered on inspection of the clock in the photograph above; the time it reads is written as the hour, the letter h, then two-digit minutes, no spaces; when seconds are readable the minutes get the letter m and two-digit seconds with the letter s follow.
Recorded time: 9h30
